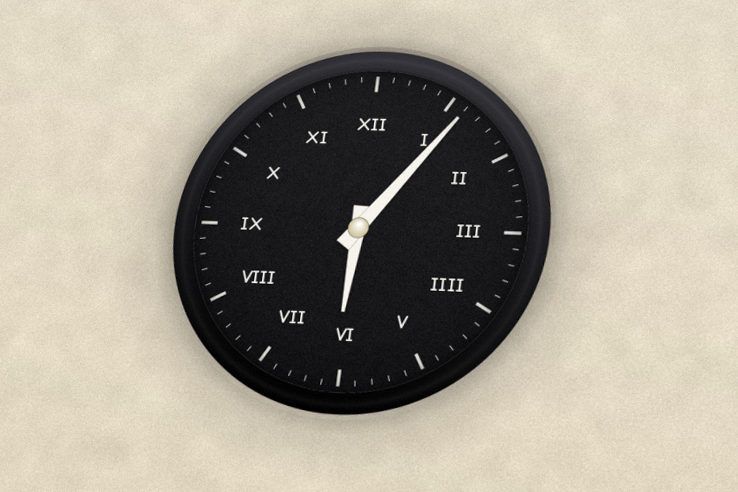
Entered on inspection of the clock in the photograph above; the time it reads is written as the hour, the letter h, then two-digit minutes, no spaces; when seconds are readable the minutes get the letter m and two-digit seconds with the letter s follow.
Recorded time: 6h06
